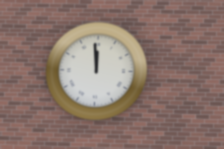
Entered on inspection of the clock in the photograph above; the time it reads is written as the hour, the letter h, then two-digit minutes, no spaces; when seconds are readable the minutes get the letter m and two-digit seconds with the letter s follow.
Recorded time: 11h59
